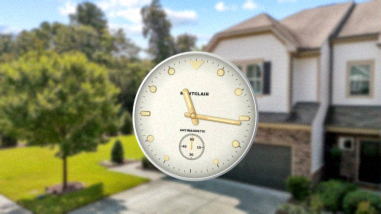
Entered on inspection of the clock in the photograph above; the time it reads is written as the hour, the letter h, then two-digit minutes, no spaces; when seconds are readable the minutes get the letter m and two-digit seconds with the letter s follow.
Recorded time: 11h16
